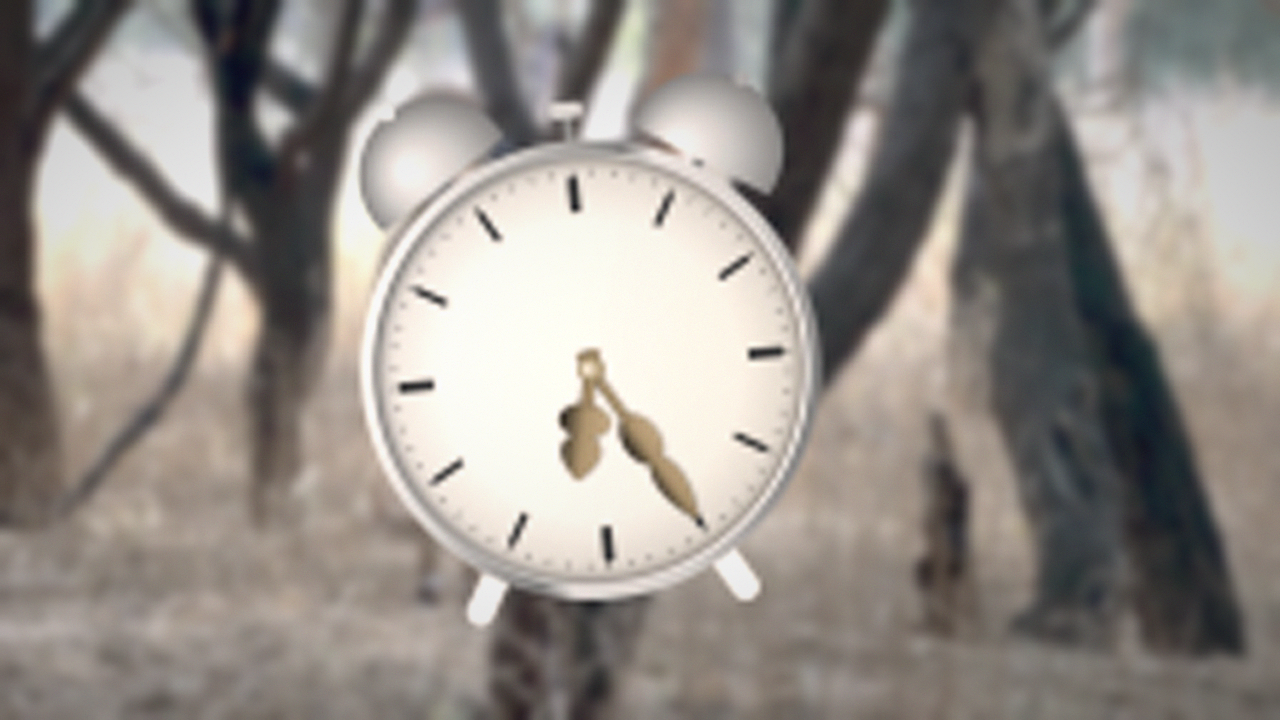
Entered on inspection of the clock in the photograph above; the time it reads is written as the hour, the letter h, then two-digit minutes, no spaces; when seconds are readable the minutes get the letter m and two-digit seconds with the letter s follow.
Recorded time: 6h25
